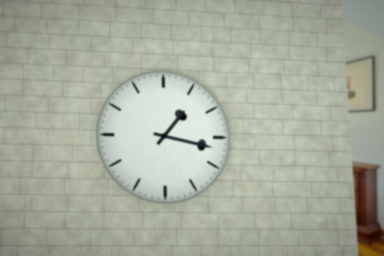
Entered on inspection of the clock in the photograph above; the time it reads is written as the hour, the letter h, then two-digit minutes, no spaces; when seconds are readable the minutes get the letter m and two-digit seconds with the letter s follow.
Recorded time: 1h17
